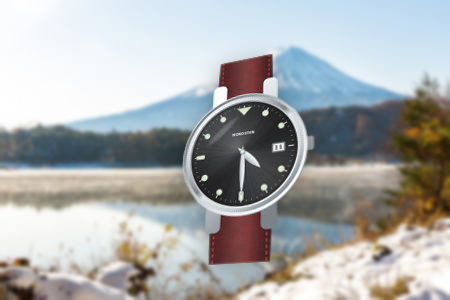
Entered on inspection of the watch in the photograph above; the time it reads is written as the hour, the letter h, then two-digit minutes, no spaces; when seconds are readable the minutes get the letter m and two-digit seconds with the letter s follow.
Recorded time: 4h30
